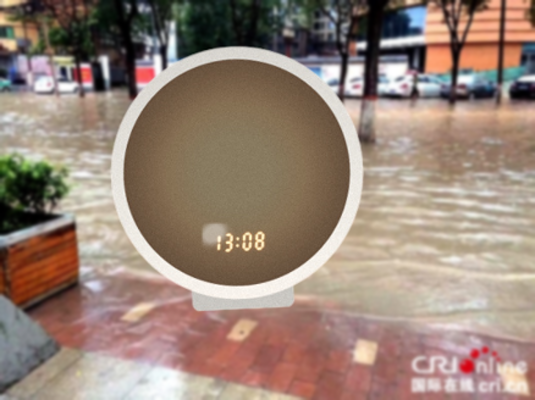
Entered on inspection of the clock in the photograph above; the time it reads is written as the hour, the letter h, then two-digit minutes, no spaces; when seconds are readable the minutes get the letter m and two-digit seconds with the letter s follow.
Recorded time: 13h08
